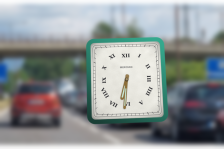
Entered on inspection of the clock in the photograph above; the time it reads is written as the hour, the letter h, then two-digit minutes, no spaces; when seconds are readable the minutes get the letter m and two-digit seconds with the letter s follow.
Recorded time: 6h31
